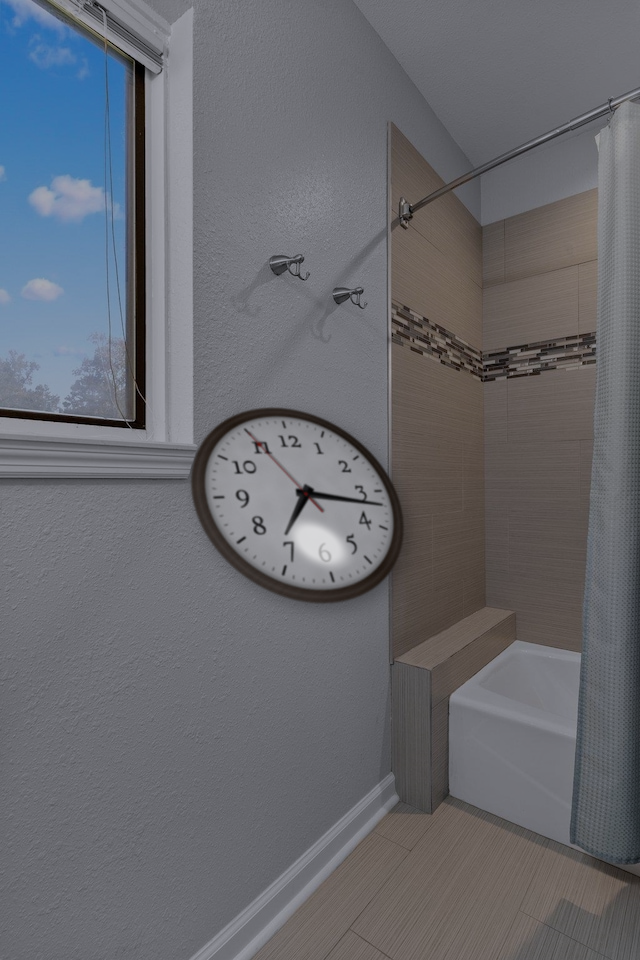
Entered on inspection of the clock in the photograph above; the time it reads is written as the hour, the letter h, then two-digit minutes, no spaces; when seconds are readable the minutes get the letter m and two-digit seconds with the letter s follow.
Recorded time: 7h16m55s
